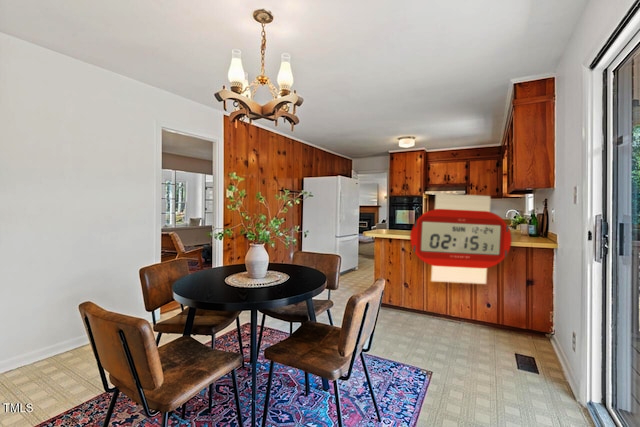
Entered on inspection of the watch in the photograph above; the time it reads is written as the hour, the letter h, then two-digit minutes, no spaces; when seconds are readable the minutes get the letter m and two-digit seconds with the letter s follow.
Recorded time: 2h15
